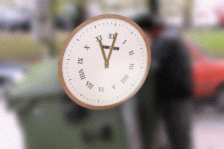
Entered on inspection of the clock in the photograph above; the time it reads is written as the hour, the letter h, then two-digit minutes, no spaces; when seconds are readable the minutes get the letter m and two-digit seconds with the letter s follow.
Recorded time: 11h01
